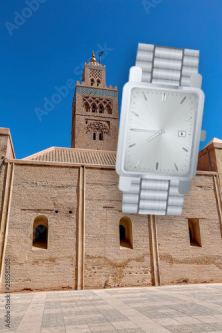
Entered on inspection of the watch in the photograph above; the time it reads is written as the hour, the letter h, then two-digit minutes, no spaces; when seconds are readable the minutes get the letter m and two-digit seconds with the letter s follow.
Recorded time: 7h45
